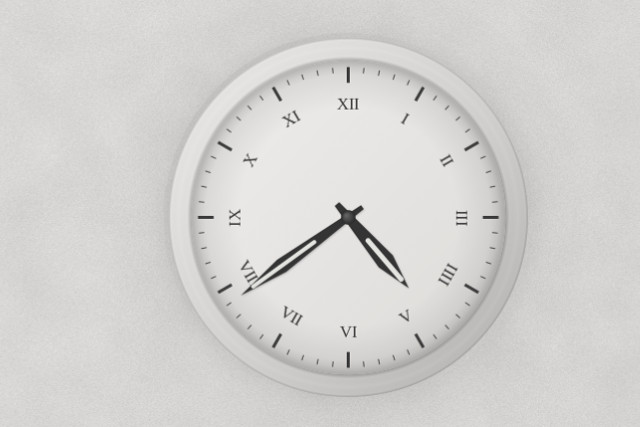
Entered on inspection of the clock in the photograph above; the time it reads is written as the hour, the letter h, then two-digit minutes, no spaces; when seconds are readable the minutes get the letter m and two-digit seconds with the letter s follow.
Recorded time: 4h39
